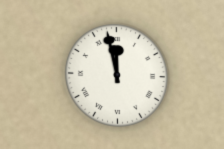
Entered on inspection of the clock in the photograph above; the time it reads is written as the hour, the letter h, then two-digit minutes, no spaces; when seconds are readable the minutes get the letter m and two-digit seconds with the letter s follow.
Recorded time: 11h58
